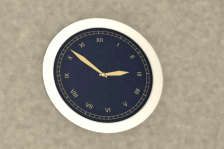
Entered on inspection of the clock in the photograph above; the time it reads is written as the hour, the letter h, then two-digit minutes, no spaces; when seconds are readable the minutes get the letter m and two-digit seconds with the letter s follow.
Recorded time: 2h52
